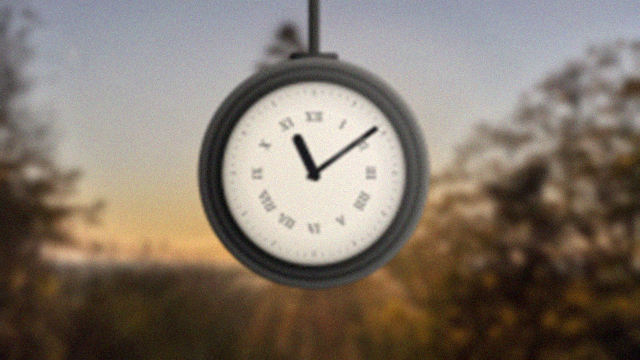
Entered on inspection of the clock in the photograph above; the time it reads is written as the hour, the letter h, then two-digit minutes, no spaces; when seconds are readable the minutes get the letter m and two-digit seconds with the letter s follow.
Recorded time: 11h09
